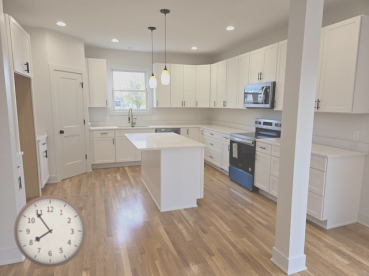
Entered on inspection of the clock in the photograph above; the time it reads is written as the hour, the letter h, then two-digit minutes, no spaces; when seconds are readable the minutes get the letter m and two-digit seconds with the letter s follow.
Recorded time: 7h54
